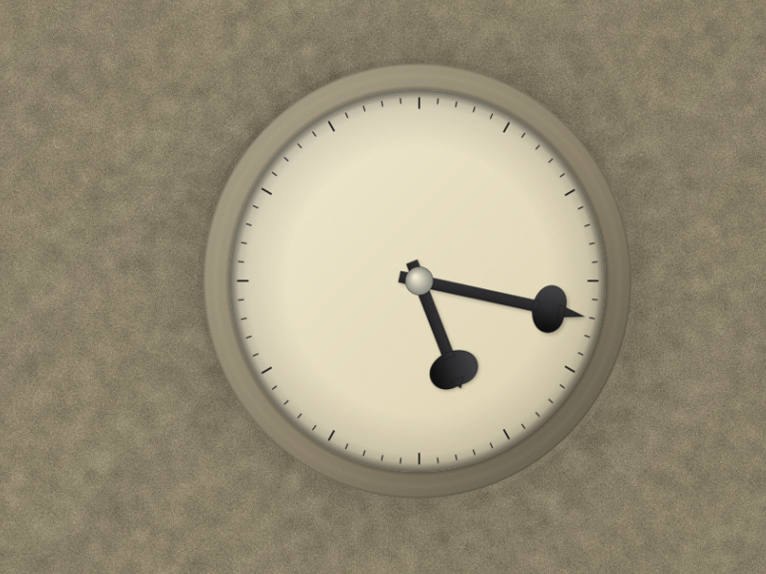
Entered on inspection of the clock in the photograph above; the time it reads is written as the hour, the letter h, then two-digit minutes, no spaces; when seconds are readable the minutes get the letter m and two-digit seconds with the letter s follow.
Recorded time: 5h17
